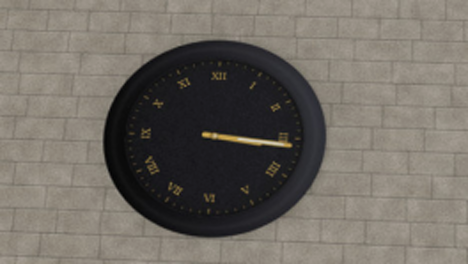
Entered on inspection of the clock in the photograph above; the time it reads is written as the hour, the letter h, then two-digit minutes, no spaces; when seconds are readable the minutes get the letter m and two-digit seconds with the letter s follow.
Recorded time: 3h16
